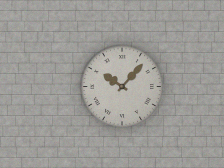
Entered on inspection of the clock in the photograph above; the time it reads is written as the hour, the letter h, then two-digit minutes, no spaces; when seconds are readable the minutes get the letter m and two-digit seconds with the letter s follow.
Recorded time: 10h07
